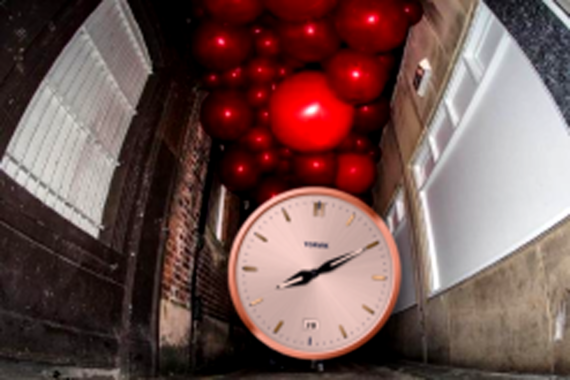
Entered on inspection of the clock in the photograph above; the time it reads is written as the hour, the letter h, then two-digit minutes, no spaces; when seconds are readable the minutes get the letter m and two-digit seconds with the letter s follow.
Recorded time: 8h10
